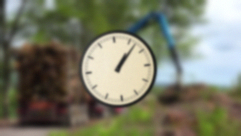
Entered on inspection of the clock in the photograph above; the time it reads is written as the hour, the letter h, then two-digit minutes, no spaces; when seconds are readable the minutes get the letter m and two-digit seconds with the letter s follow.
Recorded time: 1h07
